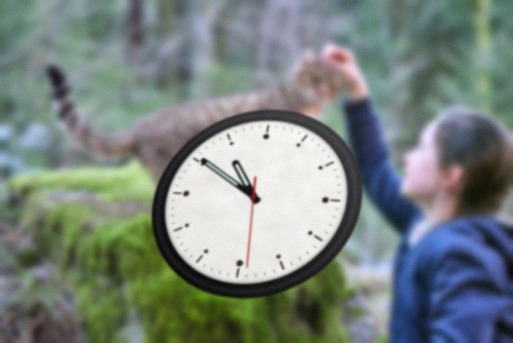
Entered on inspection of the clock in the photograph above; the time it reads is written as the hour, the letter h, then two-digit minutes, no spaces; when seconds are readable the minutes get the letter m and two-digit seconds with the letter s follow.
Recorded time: 10h50m29s
